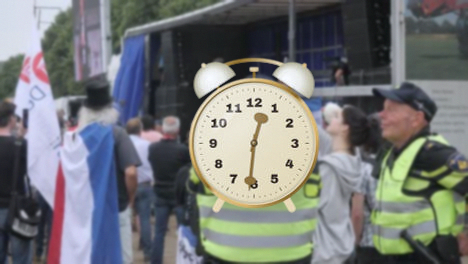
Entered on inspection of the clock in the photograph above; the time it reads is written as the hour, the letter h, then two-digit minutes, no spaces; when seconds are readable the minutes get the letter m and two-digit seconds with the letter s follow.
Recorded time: 12h31
